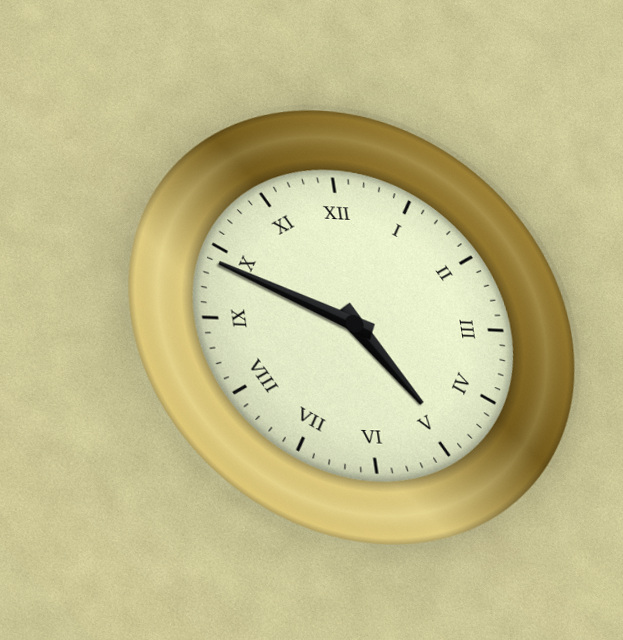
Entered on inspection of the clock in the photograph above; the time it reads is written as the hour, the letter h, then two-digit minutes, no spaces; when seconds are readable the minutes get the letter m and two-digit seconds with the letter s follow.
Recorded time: 4h49
